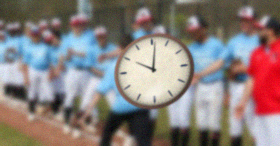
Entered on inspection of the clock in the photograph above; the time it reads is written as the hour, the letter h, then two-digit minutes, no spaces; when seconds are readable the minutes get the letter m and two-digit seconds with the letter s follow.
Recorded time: 10h01
